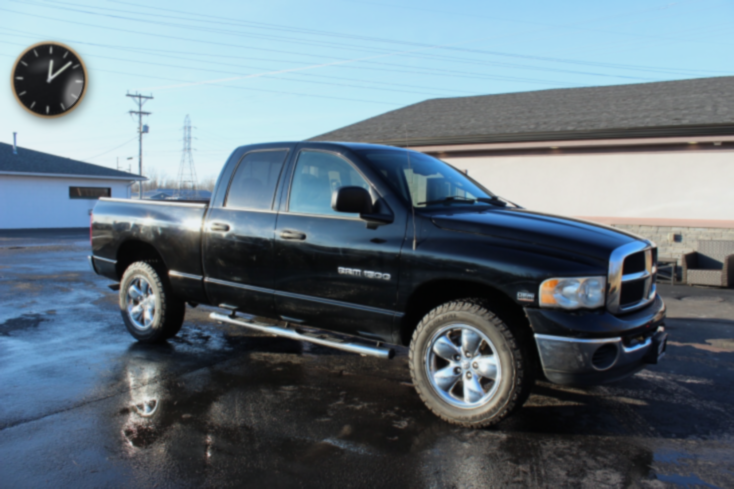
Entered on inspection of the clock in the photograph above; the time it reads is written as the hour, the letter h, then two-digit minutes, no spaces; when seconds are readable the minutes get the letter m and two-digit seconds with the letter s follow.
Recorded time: 12h08
